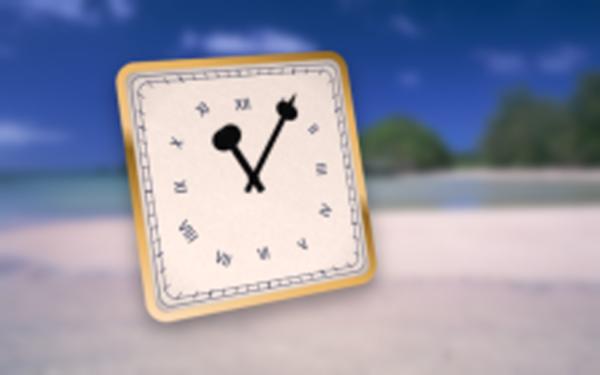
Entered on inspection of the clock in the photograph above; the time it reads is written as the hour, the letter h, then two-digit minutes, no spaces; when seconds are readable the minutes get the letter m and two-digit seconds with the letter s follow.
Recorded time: 11h06
